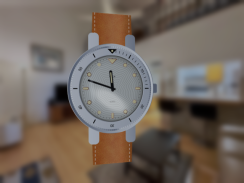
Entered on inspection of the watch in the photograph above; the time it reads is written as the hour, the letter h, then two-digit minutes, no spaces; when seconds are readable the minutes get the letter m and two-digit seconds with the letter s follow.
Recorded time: 11h48
